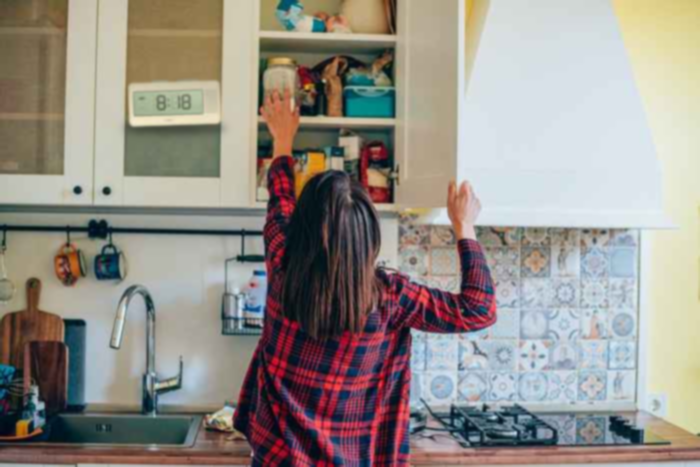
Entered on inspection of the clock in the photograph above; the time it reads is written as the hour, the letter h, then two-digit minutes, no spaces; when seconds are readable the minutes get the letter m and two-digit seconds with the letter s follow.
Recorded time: 8h18
